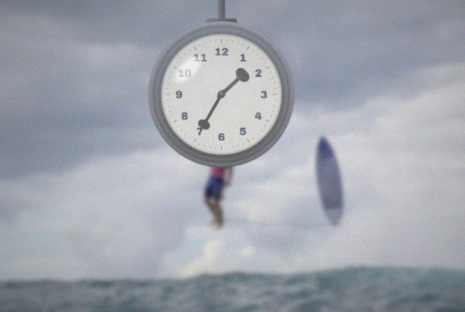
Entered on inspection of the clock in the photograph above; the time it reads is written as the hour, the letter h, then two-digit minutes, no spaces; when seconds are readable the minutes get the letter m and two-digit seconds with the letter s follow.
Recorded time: 1h35
